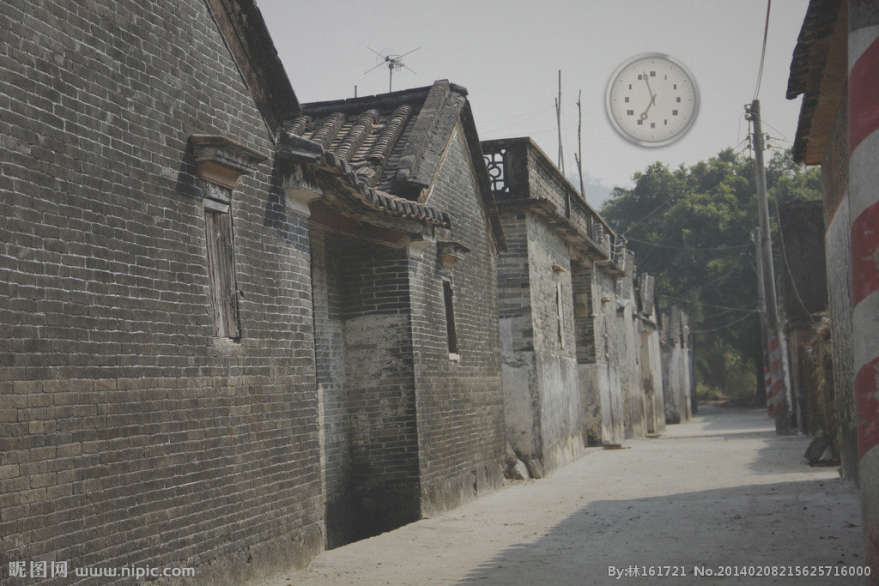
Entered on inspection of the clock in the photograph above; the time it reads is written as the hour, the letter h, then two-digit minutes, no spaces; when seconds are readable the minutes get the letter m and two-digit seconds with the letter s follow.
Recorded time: 6h57
